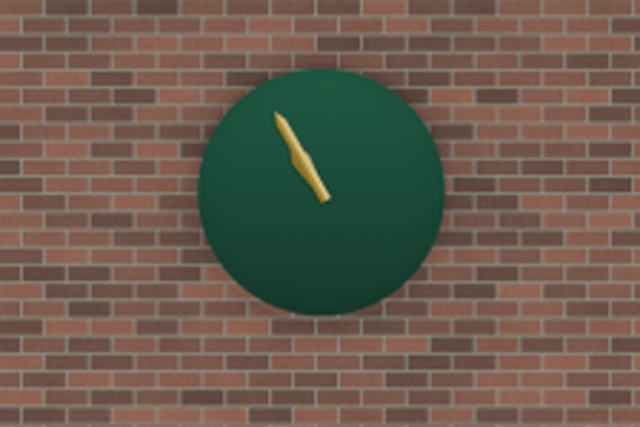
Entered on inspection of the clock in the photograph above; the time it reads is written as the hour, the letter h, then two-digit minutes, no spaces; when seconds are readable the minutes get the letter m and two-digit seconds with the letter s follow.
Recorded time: 10h55
